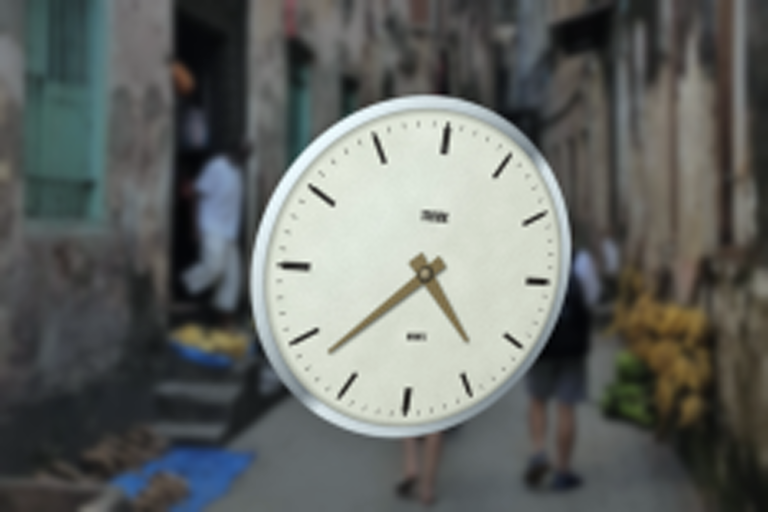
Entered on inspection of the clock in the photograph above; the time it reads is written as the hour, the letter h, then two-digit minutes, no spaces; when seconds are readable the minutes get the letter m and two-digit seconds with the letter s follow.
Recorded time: 4h38
